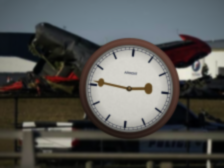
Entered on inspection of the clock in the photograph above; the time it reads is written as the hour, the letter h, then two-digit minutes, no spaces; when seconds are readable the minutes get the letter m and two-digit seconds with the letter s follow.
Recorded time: 2h46
